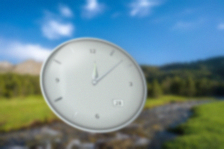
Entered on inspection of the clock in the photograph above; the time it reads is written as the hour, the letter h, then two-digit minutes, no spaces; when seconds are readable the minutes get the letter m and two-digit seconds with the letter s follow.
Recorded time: 12h08
